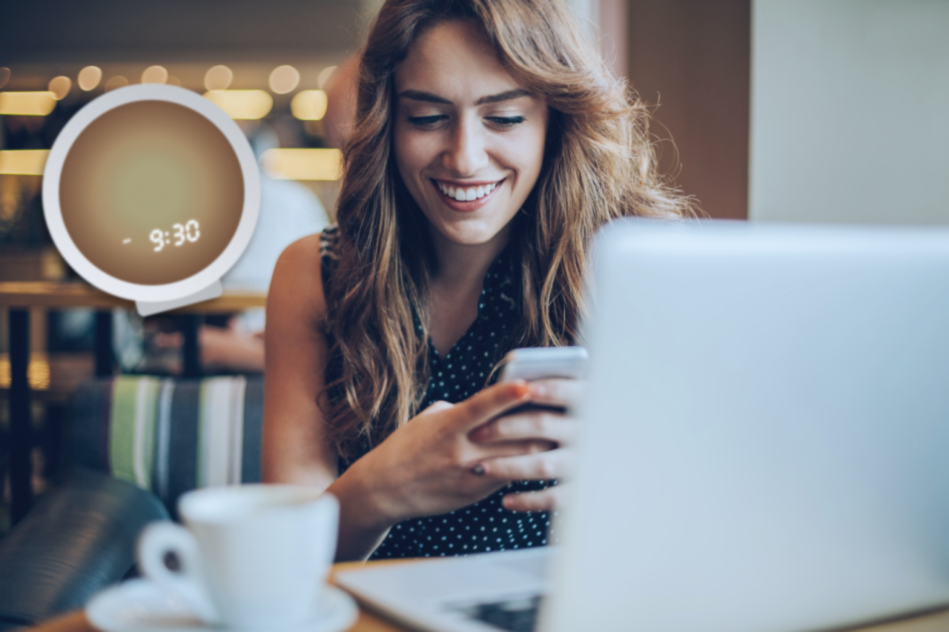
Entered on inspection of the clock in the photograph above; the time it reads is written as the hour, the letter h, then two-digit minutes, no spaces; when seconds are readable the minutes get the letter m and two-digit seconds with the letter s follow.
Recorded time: 9h30
